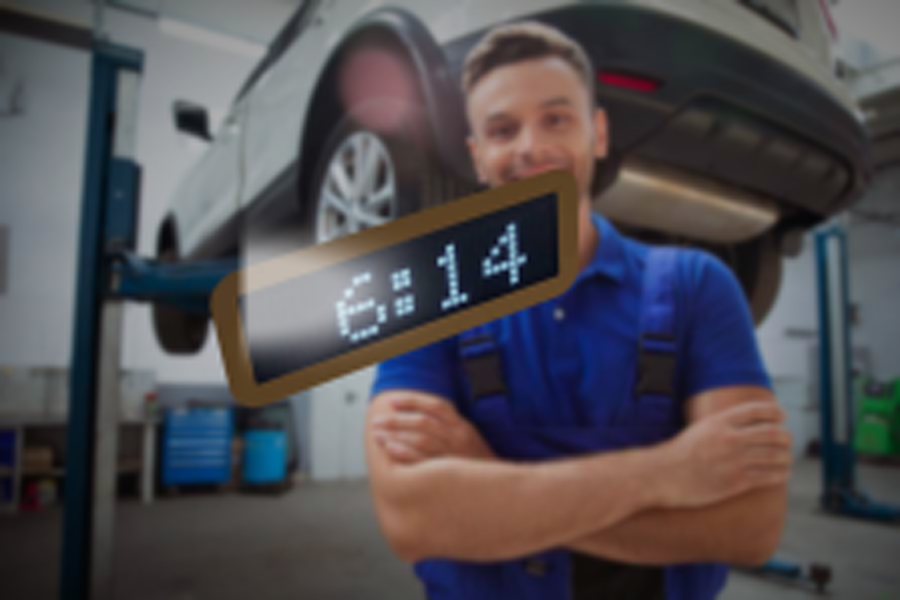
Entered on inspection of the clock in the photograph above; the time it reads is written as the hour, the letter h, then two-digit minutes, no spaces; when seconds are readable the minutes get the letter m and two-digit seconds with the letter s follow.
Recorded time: 6h14
